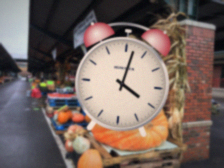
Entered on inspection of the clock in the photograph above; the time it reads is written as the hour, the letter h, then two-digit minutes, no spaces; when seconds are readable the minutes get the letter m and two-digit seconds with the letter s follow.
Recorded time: 4h02
